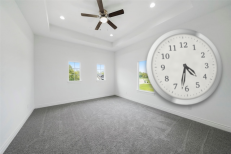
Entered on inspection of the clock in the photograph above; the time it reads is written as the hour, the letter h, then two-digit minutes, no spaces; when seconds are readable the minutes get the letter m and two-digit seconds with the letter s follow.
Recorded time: 4h32
